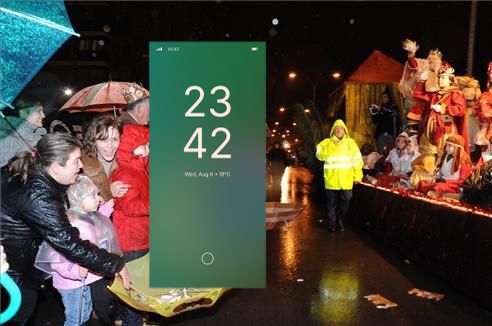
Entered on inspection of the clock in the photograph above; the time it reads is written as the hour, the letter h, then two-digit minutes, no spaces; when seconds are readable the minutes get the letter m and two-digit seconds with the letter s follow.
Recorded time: 23h42
